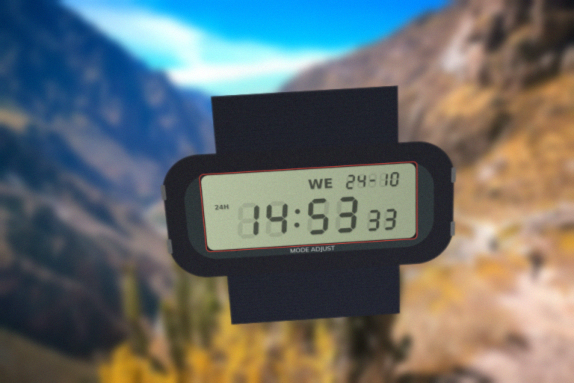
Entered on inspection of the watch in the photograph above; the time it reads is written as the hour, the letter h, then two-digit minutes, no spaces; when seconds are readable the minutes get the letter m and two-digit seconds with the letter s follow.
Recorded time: 14h53m33s
